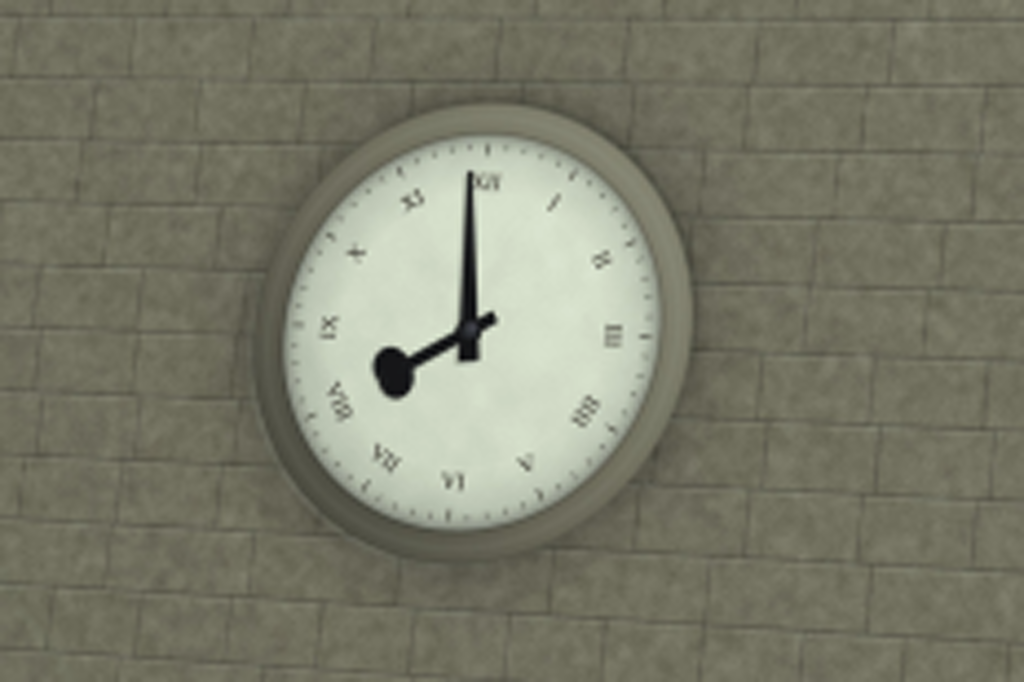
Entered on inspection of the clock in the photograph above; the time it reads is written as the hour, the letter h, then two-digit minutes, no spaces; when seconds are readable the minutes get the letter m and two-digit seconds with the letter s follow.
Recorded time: 7h59
